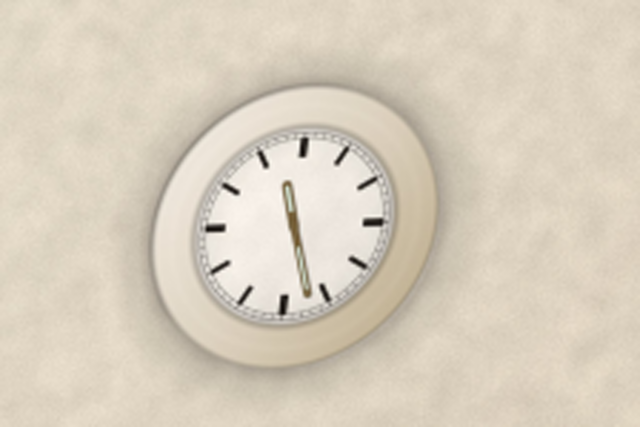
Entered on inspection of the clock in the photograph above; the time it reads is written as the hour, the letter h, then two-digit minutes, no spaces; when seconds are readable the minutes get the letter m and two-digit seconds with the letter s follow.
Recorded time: 11h27
